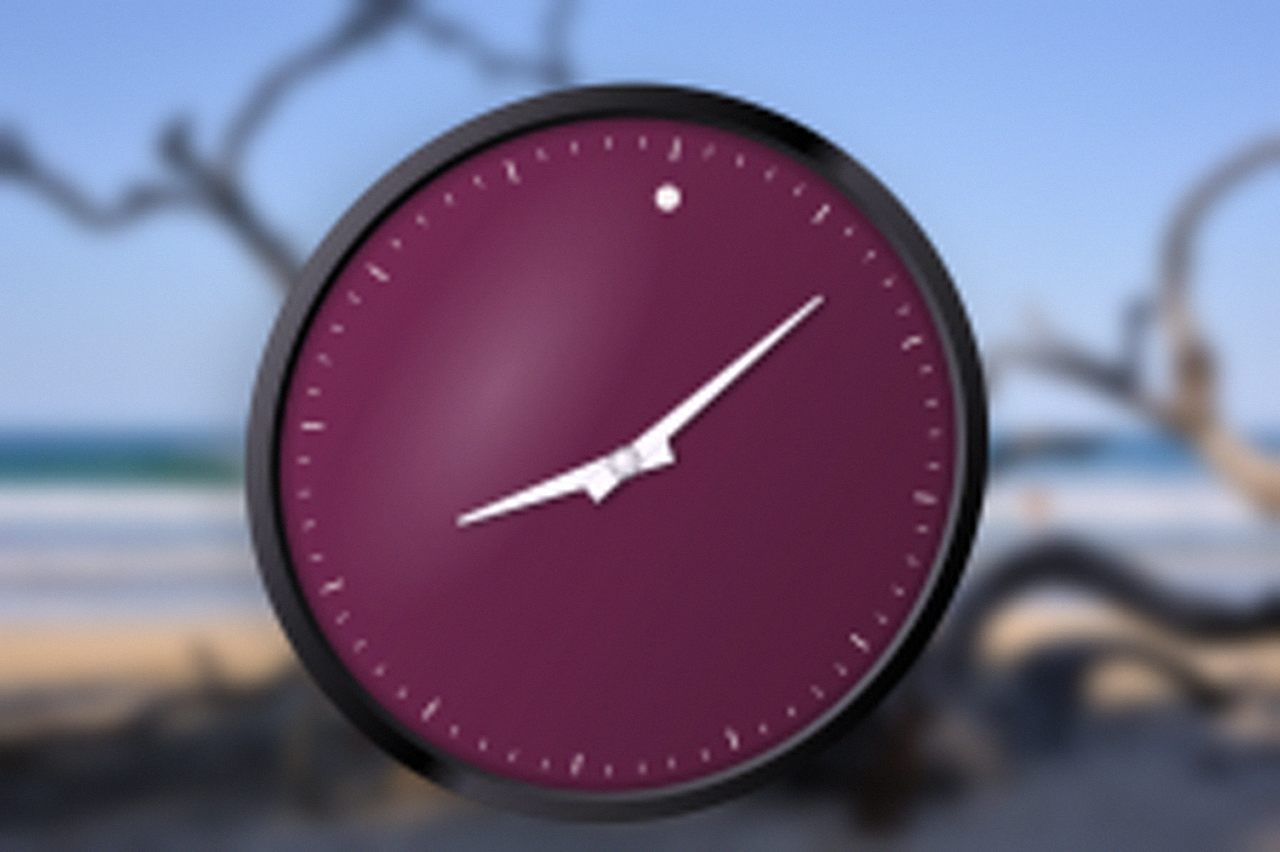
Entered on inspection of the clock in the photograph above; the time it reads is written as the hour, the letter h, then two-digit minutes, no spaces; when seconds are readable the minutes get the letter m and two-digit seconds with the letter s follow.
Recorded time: 8h07
